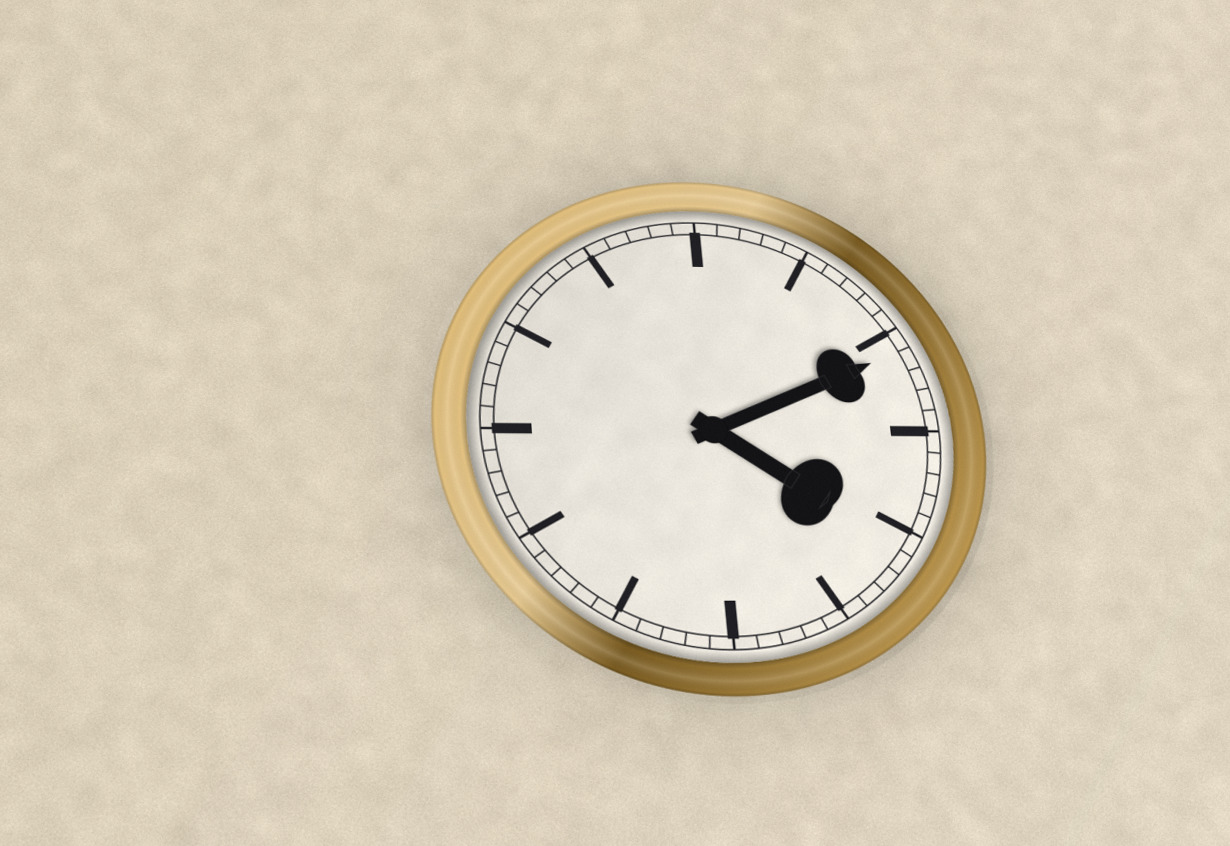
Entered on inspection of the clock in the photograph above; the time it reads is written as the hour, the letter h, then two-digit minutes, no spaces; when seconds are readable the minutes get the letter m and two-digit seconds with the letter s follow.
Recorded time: 4h11
